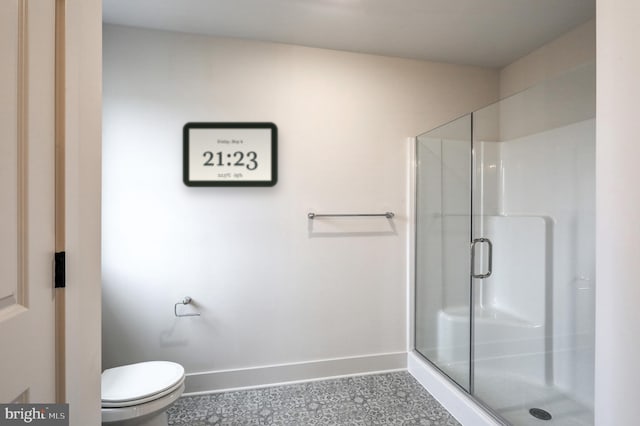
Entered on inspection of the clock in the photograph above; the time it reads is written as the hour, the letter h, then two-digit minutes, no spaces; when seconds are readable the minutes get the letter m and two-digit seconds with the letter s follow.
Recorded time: 21h23
